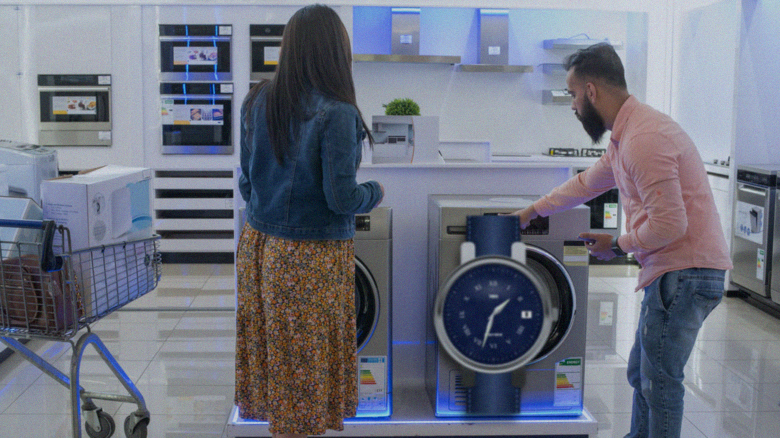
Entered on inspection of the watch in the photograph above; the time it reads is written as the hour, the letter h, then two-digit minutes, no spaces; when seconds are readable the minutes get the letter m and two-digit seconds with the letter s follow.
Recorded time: 1h33
